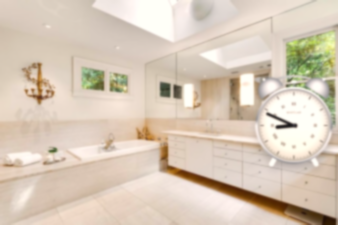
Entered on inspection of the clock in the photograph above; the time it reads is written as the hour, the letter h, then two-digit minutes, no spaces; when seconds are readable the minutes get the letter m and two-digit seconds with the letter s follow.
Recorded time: 8h49
